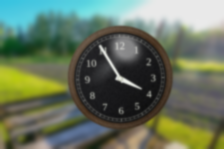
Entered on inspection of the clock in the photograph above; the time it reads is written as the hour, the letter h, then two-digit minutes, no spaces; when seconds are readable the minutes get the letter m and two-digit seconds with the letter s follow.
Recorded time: 3h55
